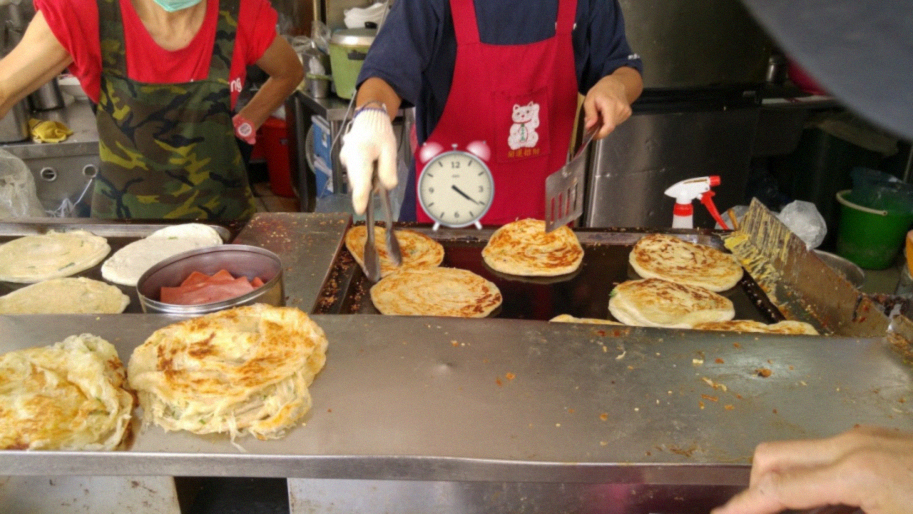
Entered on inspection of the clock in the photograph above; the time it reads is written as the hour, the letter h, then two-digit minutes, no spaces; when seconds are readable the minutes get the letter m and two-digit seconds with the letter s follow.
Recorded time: 4h21
